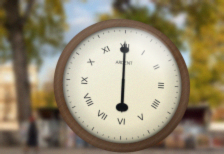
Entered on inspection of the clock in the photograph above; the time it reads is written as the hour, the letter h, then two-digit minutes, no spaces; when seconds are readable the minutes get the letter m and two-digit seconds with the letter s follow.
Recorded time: 6h00
